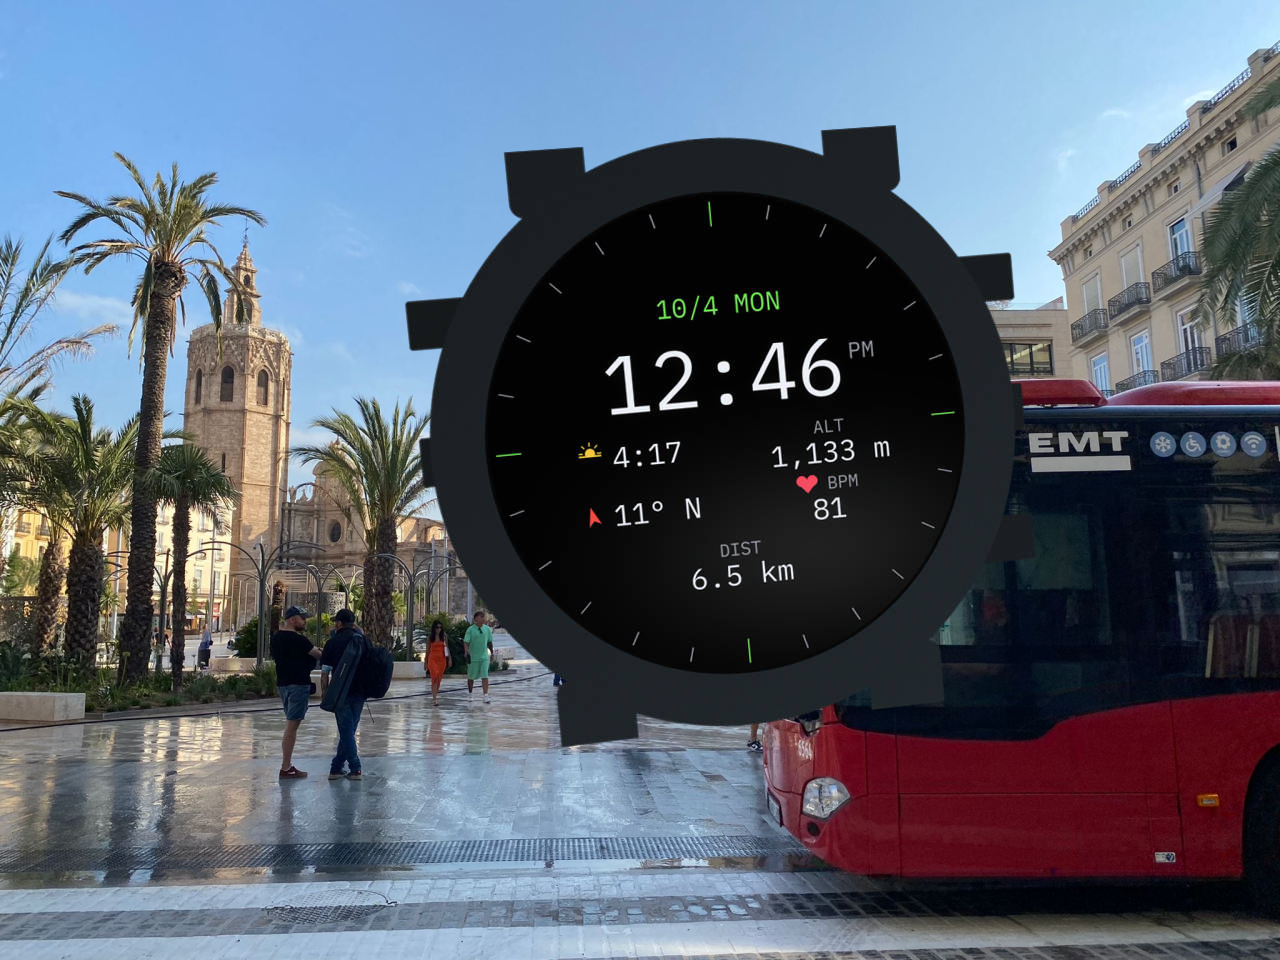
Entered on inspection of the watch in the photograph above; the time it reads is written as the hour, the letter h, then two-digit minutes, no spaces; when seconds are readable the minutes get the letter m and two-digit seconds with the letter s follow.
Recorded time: 12h46
